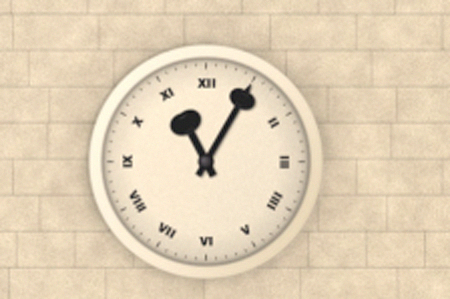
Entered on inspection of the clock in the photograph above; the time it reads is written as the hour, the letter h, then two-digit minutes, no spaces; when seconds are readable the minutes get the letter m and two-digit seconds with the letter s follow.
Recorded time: 11h05
